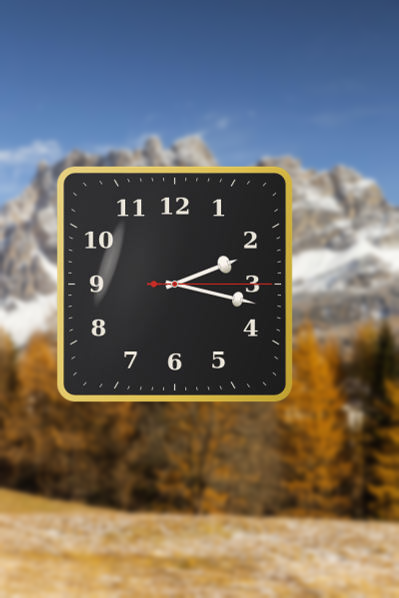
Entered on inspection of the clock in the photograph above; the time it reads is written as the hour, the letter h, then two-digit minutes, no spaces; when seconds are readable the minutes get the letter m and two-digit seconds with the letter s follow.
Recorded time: 2h17m15s
